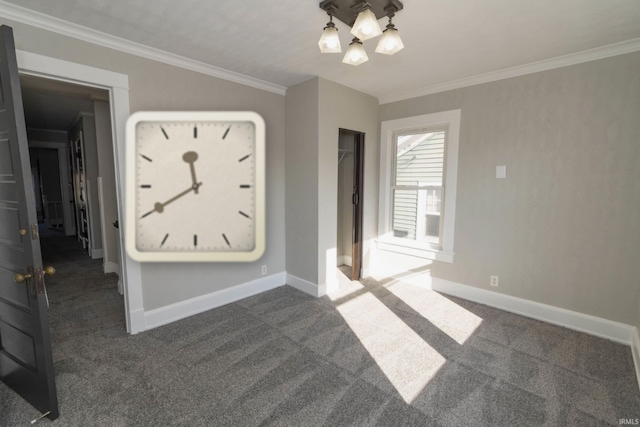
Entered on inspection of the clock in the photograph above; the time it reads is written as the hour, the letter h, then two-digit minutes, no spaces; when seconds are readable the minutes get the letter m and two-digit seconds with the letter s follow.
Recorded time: 11h40
